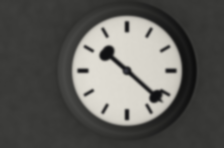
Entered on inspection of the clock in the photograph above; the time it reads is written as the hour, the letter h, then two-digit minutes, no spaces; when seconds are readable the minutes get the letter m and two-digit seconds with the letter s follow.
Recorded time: 10h22
